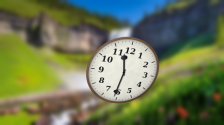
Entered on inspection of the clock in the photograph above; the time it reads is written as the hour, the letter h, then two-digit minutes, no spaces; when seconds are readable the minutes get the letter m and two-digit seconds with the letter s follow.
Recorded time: 11h31
